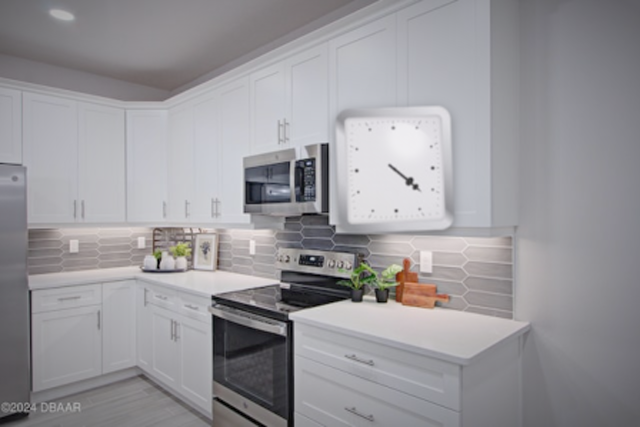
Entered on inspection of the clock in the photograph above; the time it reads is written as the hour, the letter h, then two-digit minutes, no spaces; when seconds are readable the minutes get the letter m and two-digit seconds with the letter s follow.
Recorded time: 4h22
